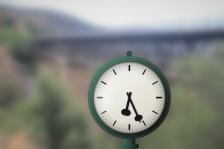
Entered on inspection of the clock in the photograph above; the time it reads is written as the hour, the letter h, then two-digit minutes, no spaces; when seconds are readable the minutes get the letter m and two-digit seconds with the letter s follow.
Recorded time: 6h26
